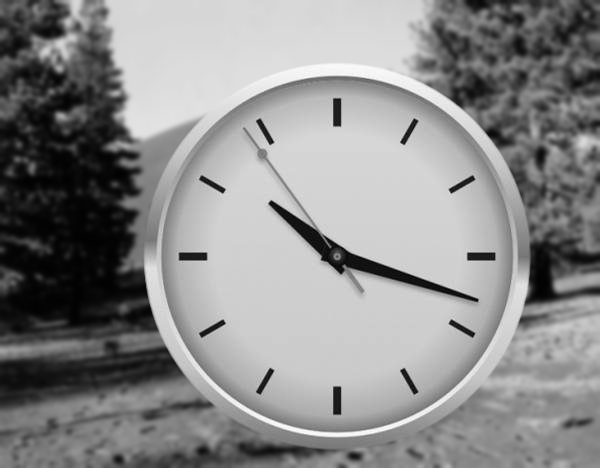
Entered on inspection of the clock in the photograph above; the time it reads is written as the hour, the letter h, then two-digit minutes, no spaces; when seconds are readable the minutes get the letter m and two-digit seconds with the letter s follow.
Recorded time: 10h17m54s
